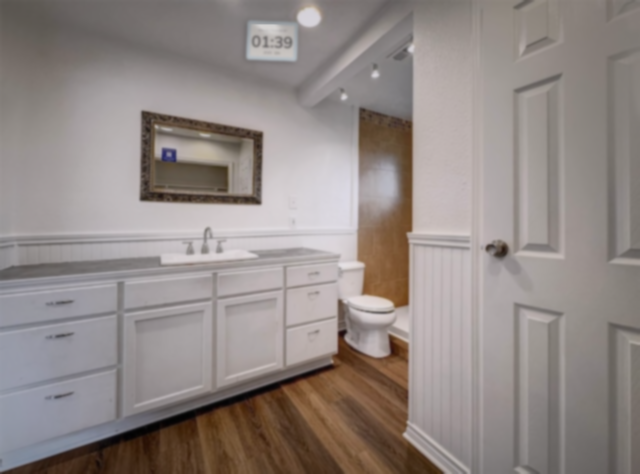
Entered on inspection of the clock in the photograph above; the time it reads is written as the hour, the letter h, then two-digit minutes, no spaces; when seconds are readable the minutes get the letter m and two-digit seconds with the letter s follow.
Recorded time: 1h39
